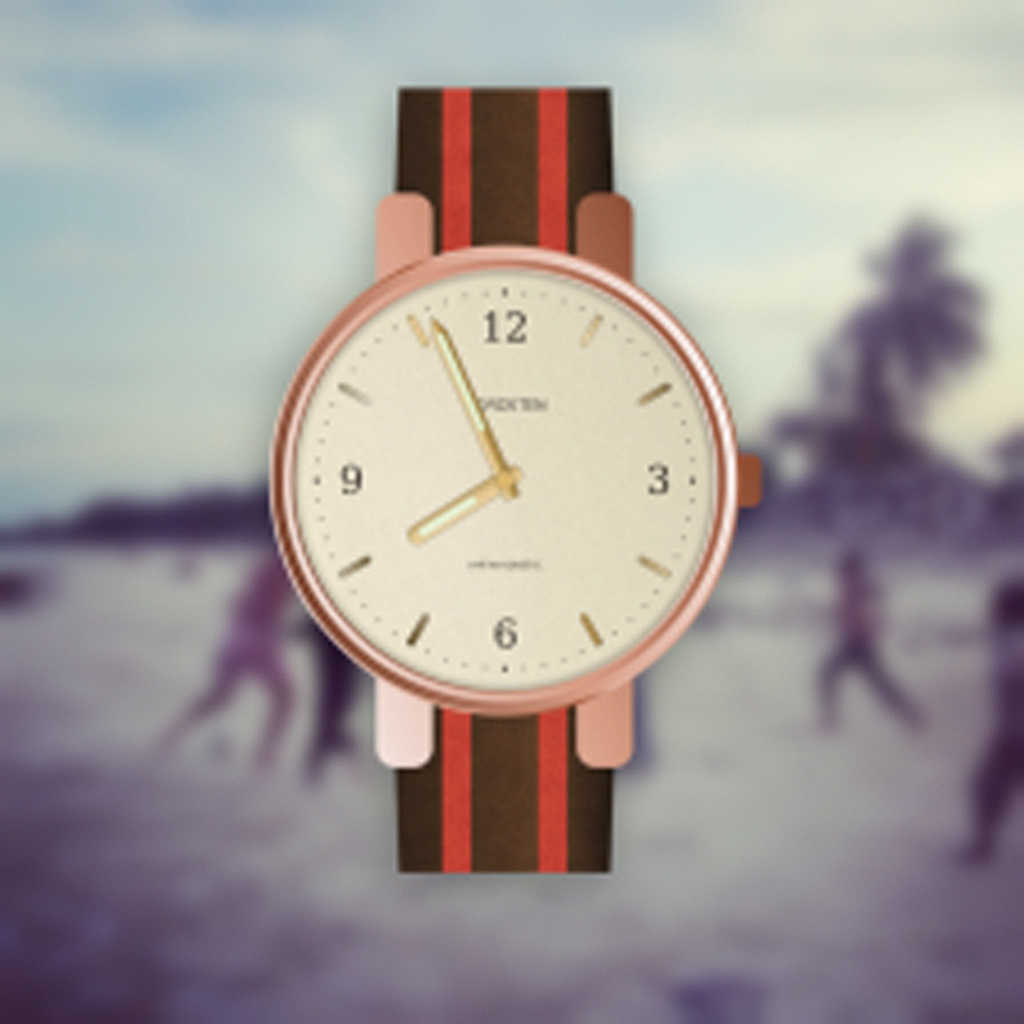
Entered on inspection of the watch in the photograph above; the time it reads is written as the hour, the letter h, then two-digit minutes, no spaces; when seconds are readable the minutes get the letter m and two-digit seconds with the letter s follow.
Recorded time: 7h56
